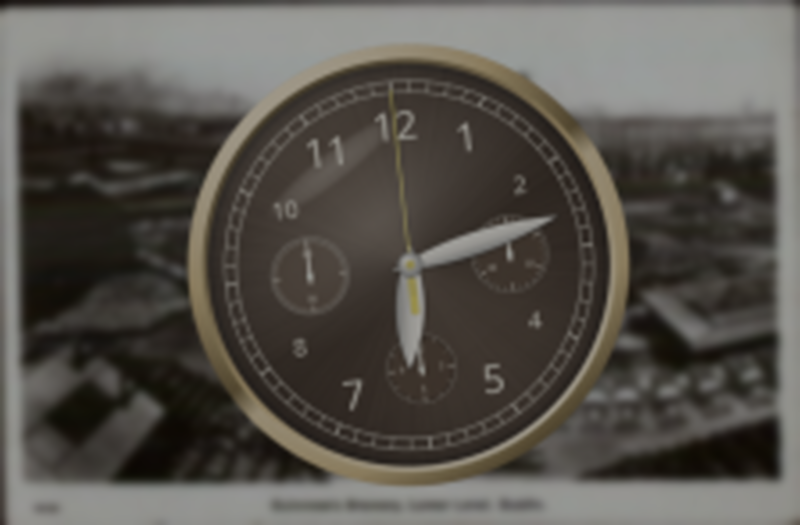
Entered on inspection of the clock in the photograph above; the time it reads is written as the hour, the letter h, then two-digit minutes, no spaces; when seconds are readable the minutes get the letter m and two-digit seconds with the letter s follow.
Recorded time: 6h13
